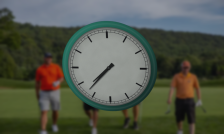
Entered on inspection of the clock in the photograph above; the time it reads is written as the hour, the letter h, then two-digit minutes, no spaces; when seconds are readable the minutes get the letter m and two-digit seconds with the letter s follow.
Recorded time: 7h37
